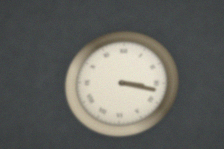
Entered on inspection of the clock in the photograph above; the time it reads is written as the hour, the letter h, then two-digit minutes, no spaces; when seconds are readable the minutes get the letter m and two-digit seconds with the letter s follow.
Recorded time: 3h17
